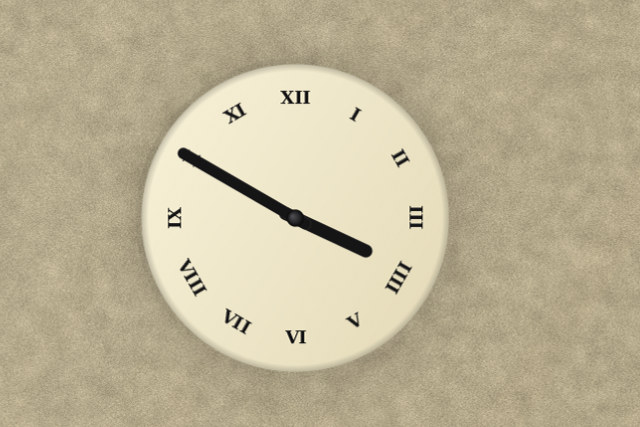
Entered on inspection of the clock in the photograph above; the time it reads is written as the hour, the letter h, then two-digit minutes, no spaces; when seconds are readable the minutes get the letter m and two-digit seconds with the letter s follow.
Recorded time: 3h50
